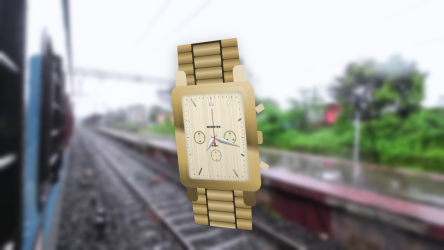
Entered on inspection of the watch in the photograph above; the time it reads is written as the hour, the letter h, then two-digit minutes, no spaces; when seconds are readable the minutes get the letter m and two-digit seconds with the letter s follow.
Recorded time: 7h18
